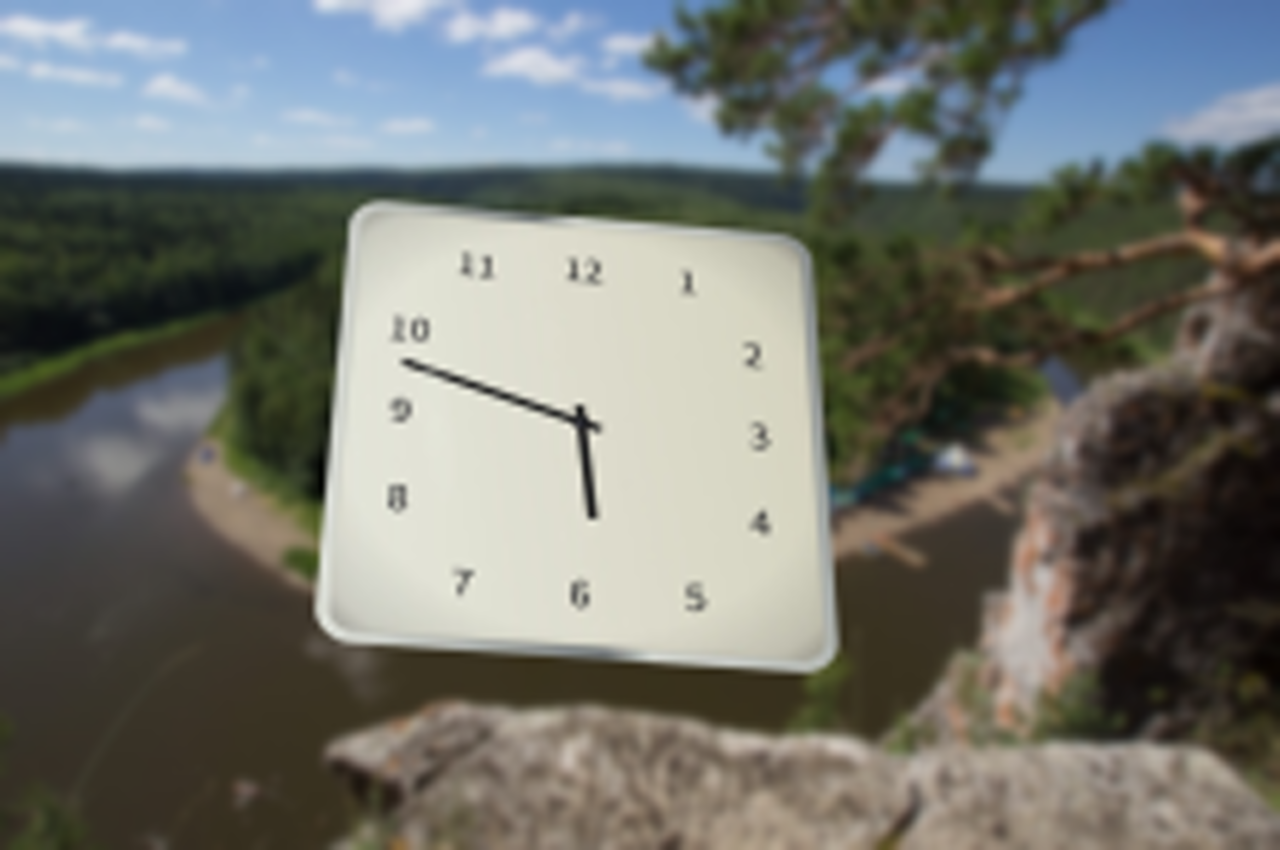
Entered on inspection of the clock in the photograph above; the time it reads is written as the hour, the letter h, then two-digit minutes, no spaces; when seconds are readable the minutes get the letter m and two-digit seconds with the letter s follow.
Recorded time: 5h48
